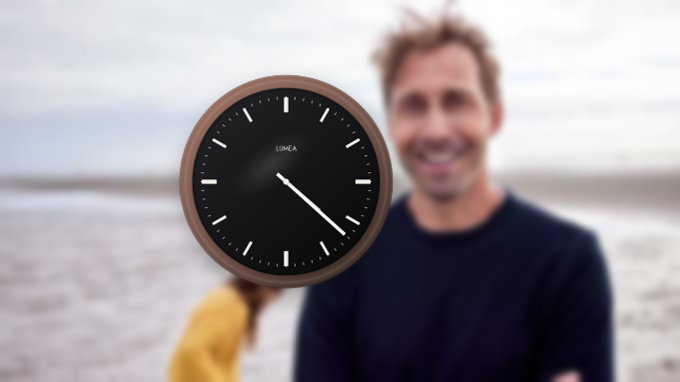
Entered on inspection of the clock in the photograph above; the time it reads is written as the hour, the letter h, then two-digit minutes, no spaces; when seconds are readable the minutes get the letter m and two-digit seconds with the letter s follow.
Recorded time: 4h22
